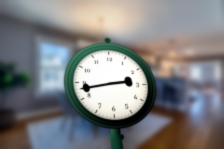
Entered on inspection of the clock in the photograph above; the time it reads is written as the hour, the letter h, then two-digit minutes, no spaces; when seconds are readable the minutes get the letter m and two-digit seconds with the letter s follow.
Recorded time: 2h43
